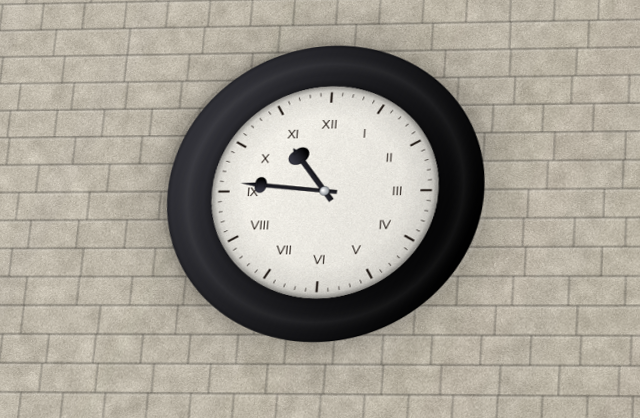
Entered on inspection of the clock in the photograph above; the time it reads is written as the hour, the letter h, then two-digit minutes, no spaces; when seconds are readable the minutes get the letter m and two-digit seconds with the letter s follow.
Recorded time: 10h46
